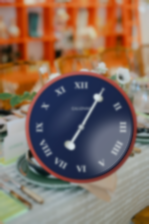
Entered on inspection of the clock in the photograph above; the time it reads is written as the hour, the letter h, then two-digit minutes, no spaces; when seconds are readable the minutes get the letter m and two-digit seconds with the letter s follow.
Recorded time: 7h05
